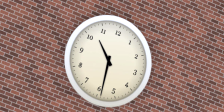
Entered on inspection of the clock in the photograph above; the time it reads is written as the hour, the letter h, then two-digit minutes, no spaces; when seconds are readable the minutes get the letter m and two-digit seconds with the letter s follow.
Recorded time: 10h29
